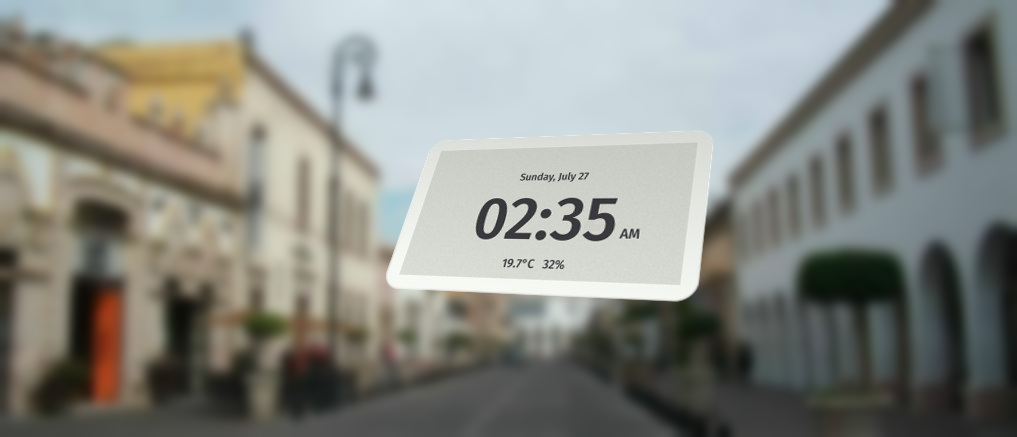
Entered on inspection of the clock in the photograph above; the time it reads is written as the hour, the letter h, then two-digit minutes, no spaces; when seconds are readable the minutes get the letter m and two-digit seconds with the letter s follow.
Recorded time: 2h35
